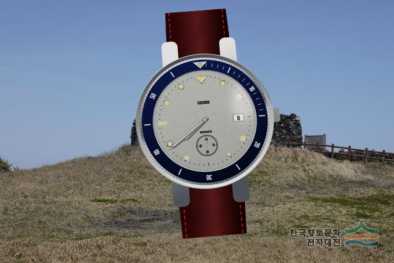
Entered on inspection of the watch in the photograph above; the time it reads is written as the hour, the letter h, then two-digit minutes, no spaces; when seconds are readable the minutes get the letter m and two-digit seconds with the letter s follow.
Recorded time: 7h39
